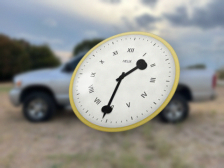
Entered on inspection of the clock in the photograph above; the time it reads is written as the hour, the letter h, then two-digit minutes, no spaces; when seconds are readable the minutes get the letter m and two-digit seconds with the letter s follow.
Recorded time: 1h31
